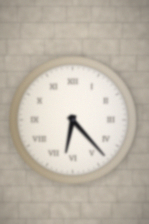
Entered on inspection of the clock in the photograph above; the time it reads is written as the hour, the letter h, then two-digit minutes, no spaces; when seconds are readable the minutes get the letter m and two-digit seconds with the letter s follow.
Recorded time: 6h23
